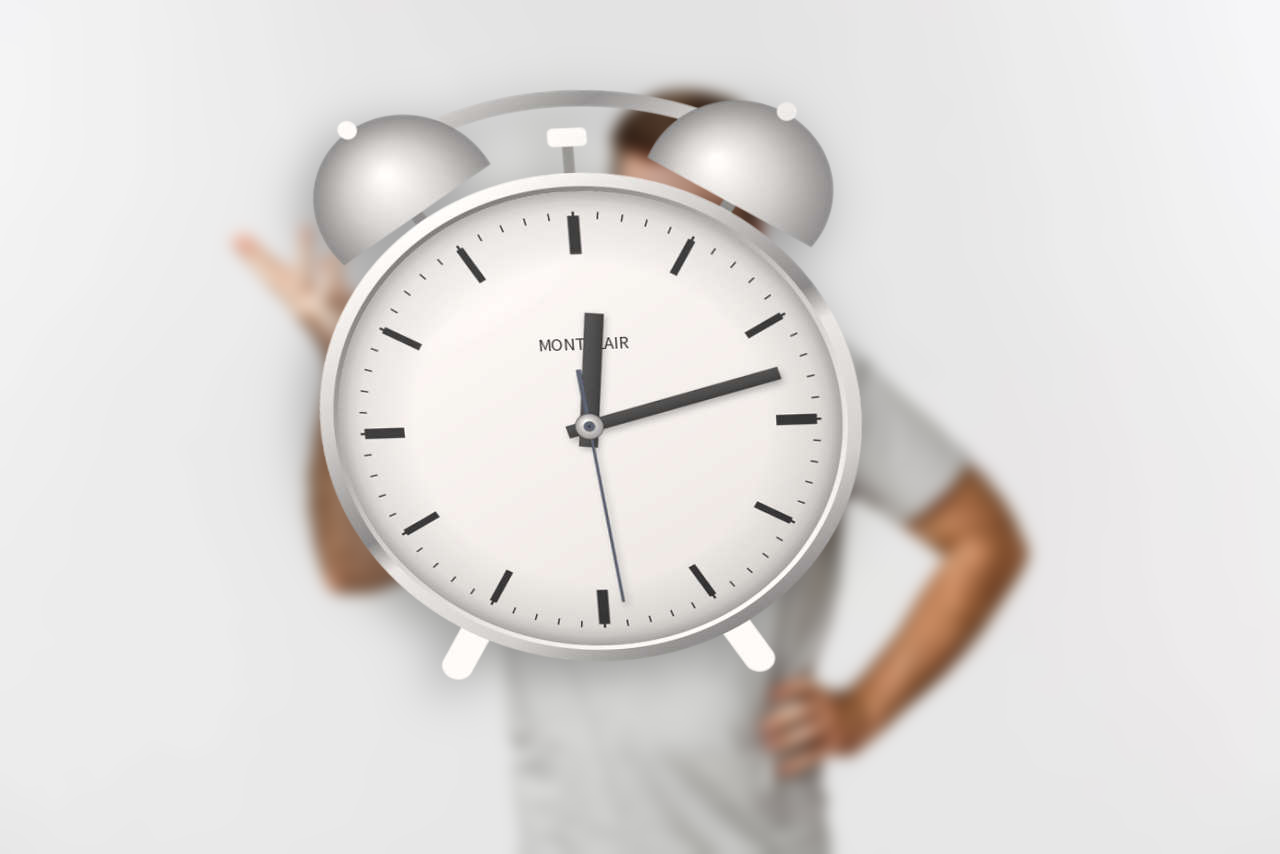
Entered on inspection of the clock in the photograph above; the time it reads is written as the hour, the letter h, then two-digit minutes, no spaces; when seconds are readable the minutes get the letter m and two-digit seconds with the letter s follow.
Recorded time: 12h12m29s
